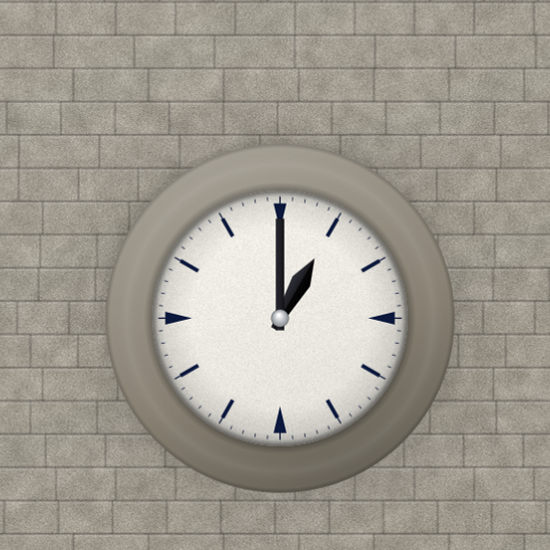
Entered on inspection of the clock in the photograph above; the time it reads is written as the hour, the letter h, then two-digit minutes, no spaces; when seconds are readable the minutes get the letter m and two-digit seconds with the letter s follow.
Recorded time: 1h00
